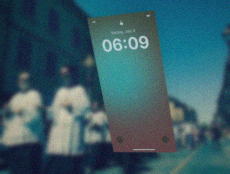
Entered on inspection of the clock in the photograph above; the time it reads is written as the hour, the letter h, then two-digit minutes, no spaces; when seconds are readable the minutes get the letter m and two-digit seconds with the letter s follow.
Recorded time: 6h09
